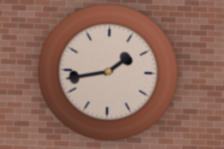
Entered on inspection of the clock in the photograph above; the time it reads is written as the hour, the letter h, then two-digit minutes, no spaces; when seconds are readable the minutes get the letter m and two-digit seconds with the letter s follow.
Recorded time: 1h43
